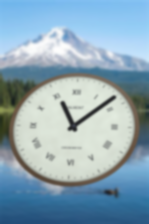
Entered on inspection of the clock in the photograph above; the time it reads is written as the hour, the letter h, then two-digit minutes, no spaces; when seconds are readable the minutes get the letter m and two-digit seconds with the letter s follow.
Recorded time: 11h08
